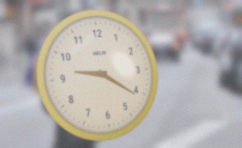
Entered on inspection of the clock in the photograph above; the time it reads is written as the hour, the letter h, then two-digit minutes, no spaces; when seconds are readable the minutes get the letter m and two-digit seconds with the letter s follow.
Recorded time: 9h21
